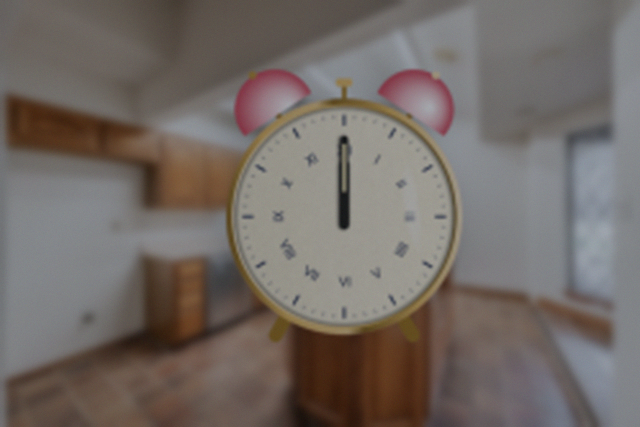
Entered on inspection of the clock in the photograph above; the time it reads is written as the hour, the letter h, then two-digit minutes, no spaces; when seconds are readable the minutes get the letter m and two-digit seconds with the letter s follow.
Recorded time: 12h00
